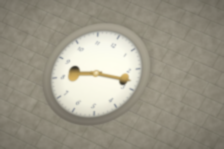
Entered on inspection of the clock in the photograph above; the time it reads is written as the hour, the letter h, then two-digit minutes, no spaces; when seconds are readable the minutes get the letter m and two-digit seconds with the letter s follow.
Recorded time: 8h13
